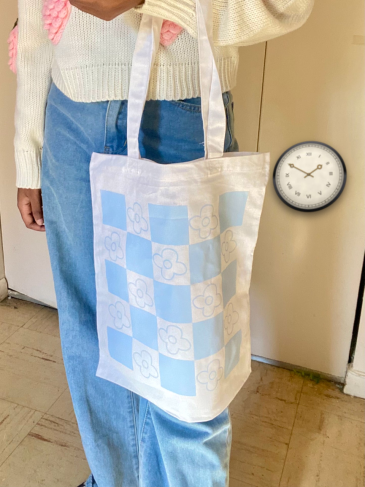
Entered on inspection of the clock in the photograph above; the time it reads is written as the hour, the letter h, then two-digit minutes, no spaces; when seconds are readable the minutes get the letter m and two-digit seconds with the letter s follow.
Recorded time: 1h50
